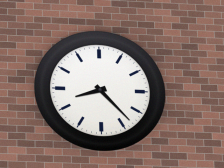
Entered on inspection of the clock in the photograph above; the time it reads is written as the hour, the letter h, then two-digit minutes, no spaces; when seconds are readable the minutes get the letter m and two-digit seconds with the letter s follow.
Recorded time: 8h23
